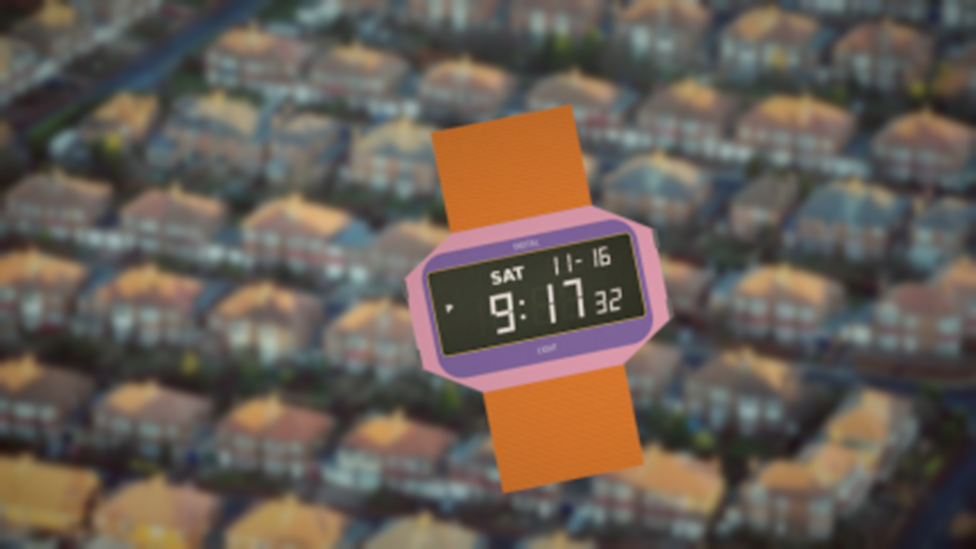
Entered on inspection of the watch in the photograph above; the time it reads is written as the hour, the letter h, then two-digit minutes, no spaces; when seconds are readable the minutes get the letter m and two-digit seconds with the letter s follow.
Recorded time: 9h17m32s
